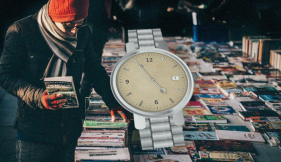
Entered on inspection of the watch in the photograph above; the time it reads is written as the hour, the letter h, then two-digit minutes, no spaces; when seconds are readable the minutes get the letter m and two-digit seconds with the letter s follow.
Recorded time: 4h55
